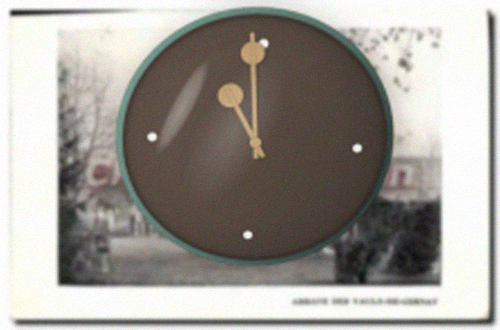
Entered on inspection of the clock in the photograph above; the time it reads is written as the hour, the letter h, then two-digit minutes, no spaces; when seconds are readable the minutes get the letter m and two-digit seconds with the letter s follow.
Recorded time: 10h59
